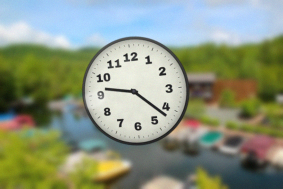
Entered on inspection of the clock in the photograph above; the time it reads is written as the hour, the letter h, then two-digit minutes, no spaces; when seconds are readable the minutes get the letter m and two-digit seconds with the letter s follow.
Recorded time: 9h22
